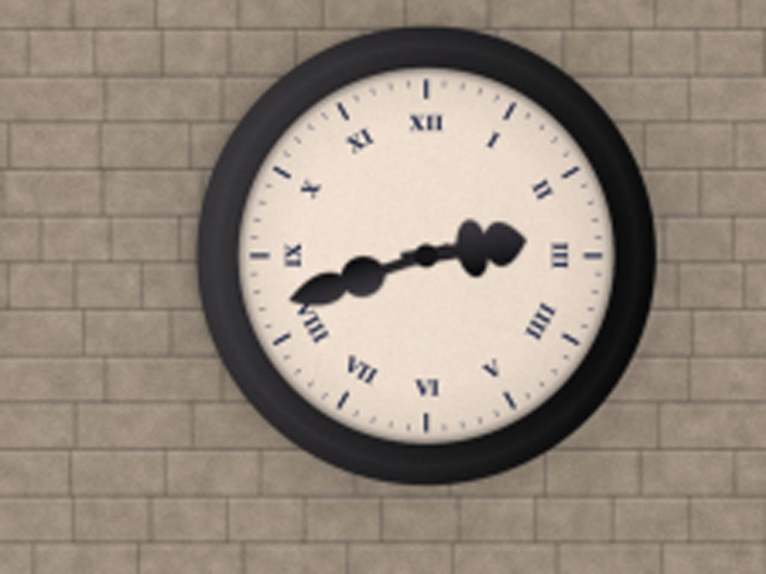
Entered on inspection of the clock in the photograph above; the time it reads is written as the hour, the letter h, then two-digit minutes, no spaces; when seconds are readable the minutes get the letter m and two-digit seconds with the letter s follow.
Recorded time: 2h42
